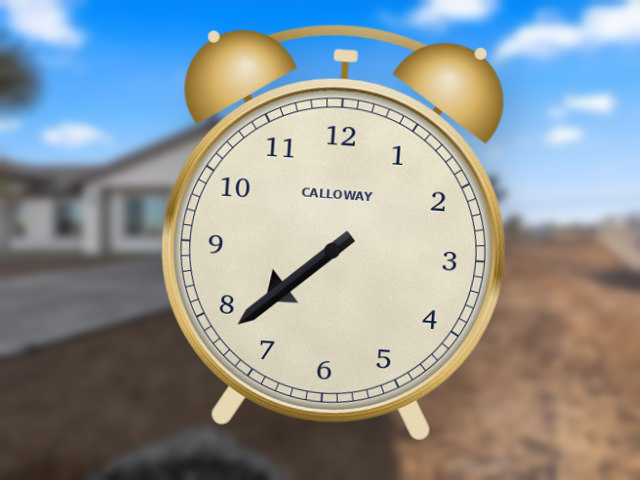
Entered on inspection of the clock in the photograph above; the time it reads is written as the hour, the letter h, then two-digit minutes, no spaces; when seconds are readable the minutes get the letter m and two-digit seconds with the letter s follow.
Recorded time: 7h38
